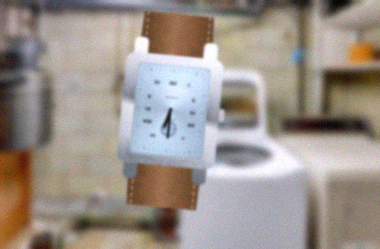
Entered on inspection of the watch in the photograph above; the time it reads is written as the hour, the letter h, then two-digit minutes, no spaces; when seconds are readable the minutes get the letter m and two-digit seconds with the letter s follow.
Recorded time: 6h30
